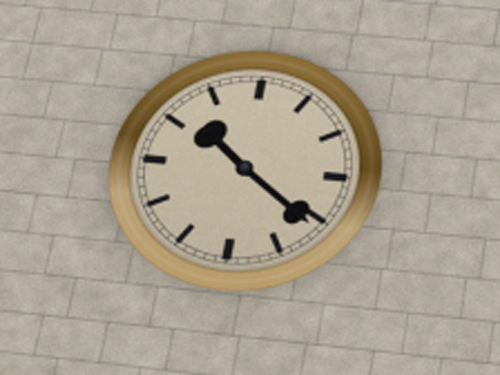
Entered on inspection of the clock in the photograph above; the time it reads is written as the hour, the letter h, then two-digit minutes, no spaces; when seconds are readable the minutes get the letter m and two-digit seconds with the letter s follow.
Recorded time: 10h21
